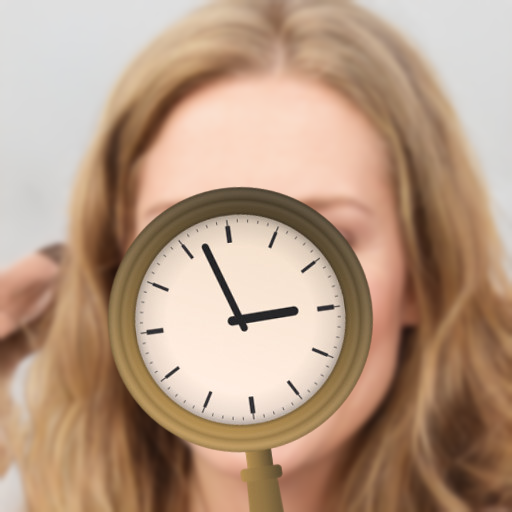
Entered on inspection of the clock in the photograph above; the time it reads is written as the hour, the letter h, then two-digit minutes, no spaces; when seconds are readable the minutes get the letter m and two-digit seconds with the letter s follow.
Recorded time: 2h57
